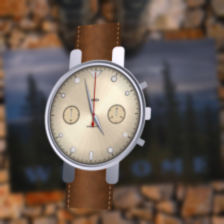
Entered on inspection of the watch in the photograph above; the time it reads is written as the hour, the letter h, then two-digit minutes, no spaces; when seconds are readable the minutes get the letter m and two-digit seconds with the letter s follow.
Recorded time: 4h57
